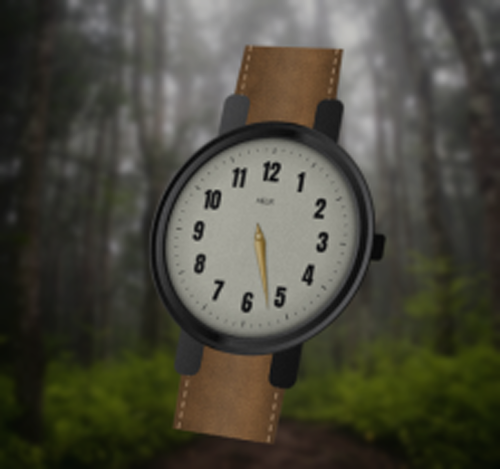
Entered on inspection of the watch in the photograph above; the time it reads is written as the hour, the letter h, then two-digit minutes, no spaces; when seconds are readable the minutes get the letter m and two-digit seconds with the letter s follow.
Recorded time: 5h27
